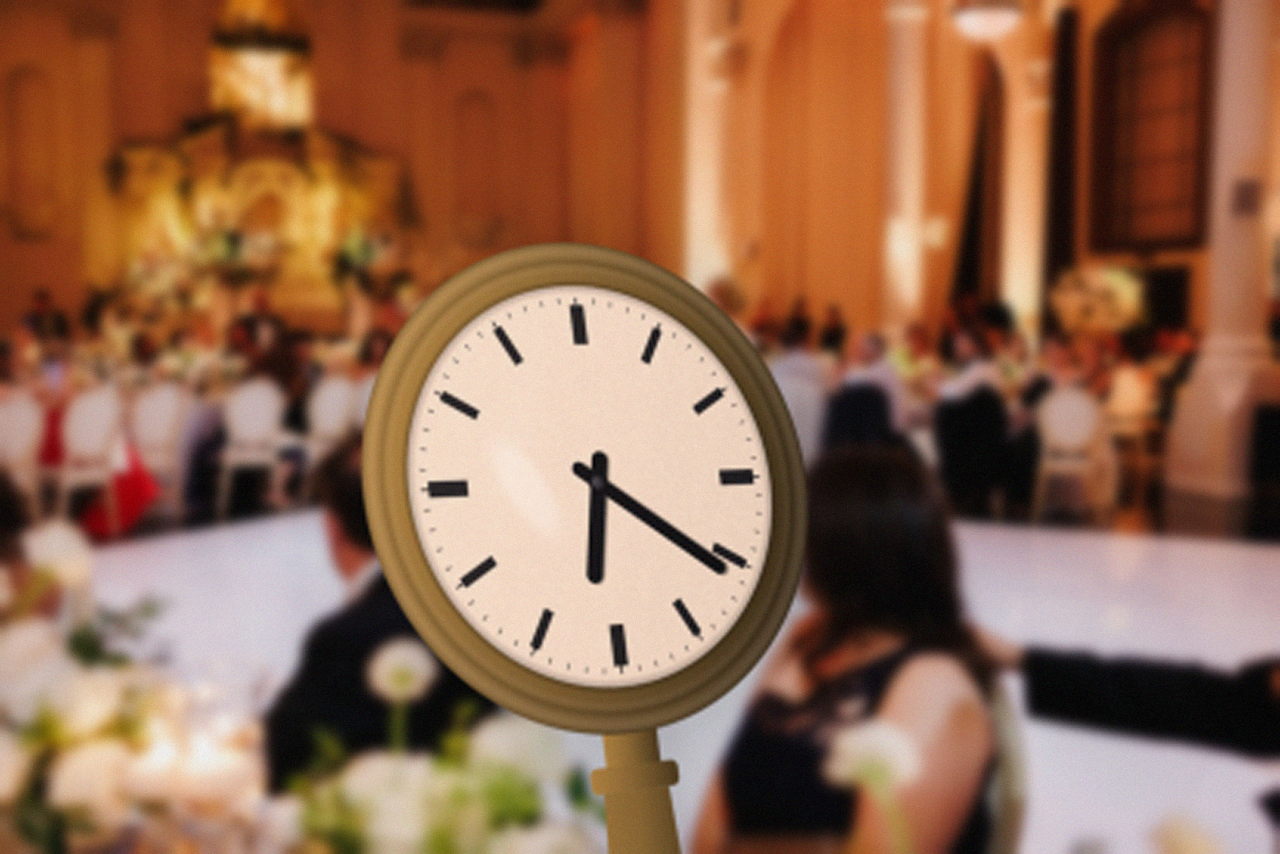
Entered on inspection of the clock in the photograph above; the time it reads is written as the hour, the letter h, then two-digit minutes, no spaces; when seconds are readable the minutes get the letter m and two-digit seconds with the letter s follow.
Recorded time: 6h21
